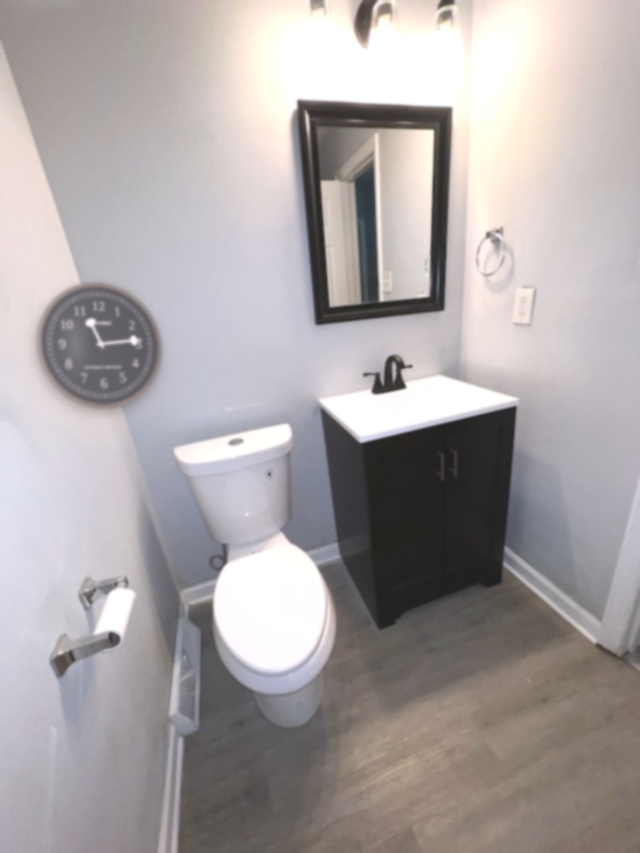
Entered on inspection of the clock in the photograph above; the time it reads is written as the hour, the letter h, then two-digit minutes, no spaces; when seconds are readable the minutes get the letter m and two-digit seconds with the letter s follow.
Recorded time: 11h14
